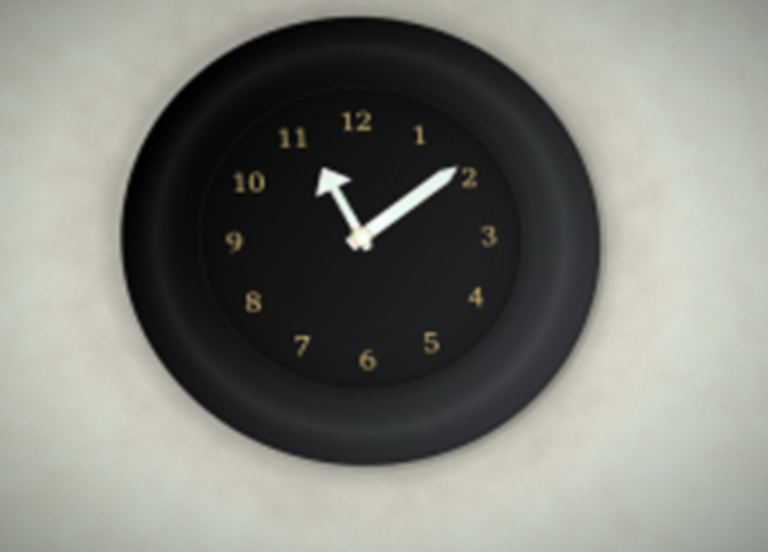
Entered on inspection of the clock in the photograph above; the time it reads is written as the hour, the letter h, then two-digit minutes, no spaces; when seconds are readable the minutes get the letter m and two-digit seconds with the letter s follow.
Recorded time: 11h09
